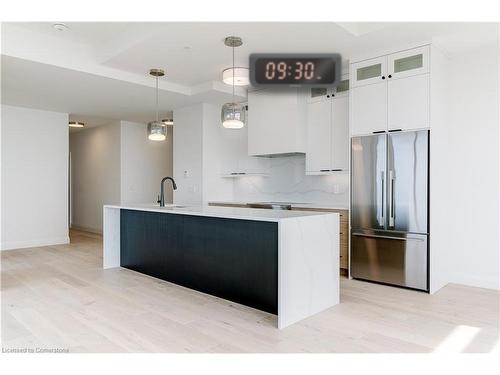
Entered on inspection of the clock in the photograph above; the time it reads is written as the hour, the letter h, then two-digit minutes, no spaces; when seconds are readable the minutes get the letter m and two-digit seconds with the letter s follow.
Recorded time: 9h30
